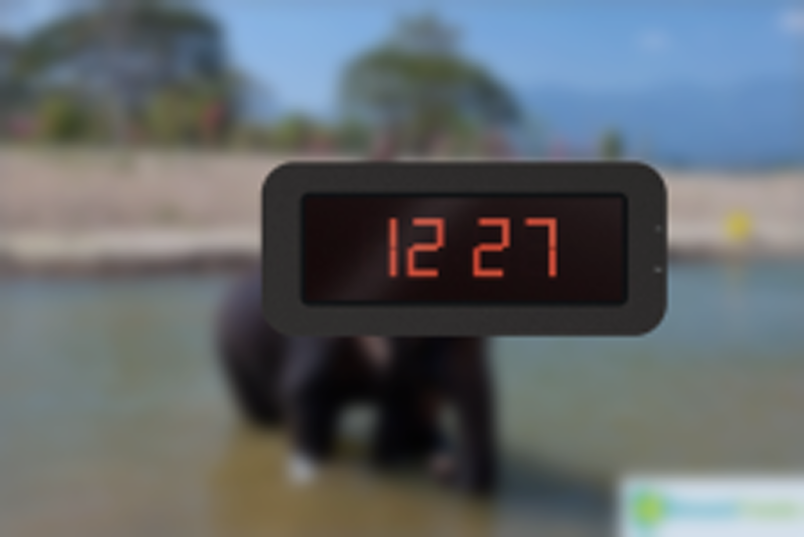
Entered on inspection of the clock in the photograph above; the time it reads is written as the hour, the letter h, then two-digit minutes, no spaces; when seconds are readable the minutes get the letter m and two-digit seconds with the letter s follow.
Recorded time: 12h27
